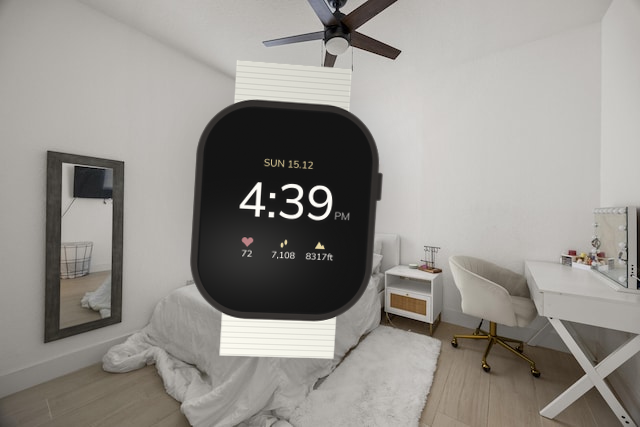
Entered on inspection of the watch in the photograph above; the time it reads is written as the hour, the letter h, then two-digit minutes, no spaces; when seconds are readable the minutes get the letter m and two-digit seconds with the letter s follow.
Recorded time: 4h39
